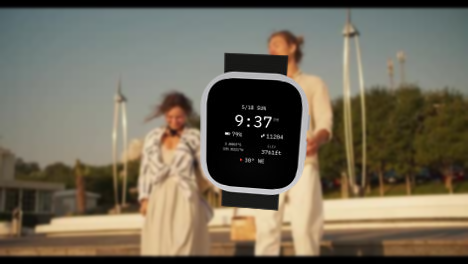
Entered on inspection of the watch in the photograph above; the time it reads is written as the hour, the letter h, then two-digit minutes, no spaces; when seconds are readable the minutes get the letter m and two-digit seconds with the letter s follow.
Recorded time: 9h37
